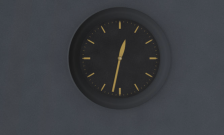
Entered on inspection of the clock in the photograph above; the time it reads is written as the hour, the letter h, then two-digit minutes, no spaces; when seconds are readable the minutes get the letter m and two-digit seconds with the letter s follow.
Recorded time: 12h32
